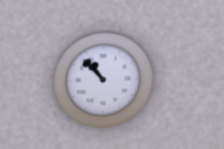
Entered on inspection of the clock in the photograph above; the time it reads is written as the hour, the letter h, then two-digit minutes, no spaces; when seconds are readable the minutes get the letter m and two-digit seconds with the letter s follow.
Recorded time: 10h53
